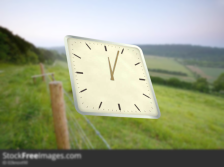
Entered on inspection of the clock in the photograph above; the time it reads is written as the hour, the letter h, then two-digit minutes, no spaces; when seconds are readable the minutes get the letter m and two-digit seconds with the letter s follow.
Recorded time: 12h04
